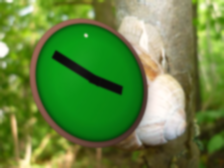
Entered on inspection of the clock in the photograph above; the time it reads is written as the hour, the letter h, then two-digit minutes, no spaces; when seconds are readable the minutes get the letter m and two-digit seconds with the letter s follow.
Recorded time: 3h51
